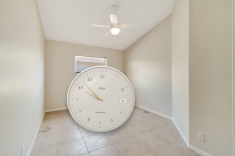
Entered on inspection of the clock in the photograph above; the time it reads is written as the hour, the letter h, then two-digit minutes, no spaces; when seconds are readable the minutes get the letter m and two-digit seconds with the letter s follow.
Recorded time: 9h52
